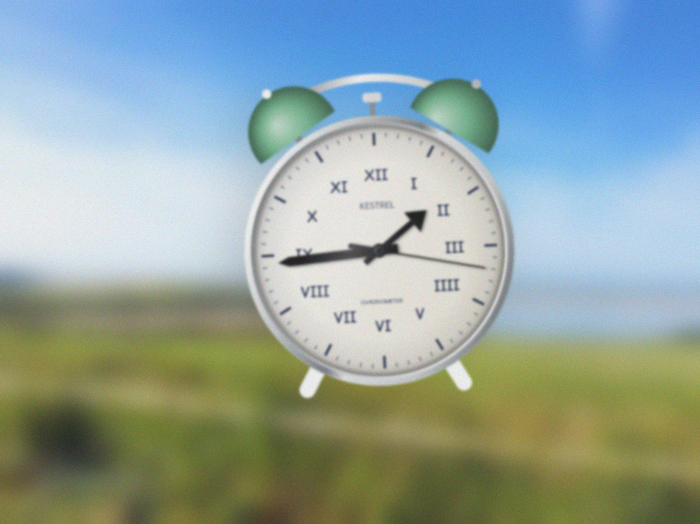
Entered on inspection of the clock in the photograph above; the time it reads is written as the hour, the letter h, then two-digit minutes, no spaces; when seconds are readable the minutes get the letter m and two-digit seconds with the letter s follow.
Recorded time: 1h44m17s
